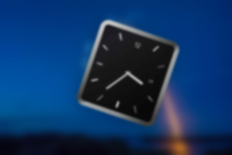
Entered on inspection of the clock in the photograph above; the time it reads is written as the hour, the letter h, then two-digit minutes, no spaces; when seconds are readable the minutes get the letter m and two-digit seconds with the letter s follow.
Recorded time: 3h36
